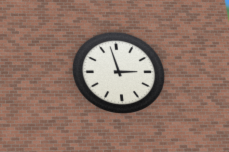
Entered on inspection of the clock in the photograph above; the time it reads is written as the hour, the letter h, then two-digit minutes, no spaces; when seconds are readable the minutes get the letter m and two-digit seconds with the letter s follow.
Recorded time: 2h58
